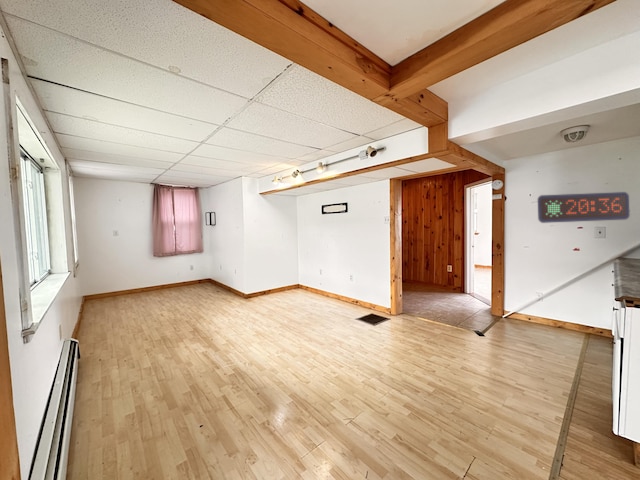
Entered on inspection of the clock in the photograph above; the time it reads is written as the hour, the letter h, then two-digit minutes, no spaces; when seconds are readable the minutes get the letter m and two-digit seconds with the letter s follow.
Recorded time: 20h36
